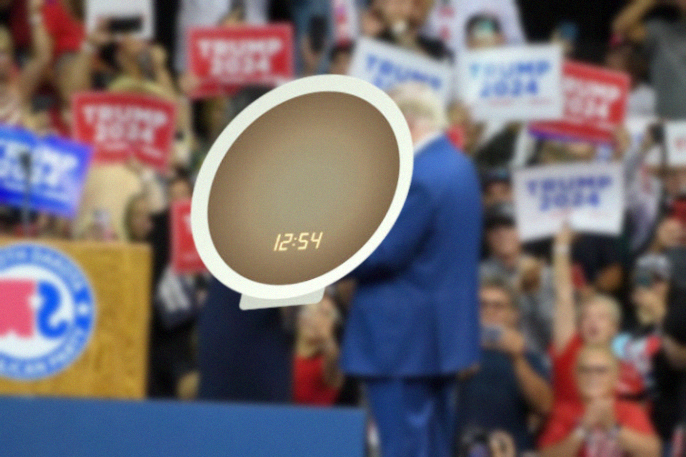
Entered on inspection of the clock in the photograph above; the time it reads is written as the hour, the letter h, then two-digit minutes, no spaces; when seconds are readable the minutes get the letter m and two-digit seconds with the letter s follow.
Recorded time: 12h54
